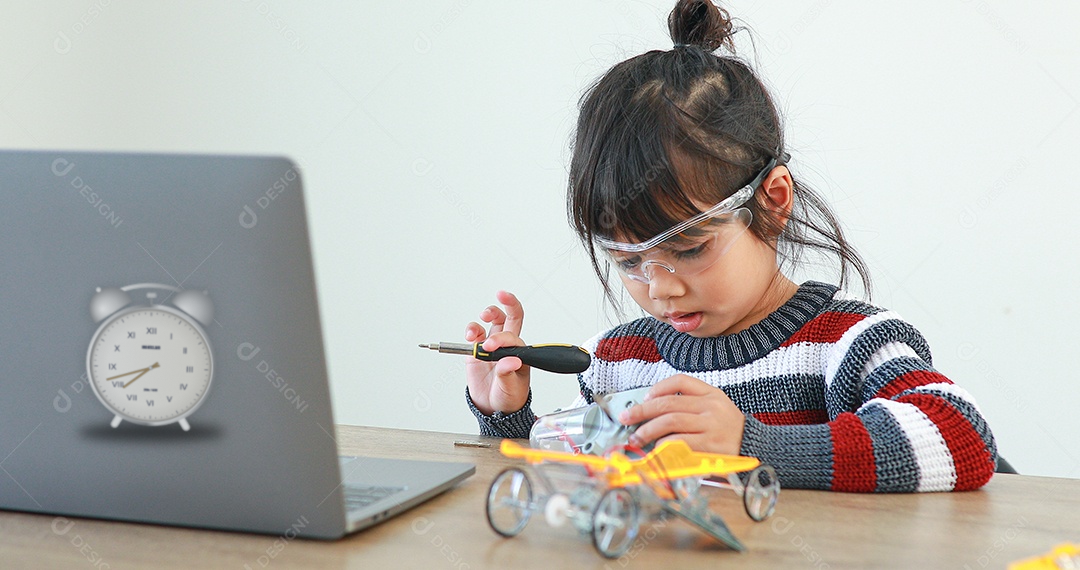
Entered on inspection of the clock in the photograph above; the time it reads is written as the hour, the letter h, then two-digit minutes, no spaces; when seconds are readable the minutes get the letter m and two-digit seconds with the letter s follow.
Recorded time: 7h42
